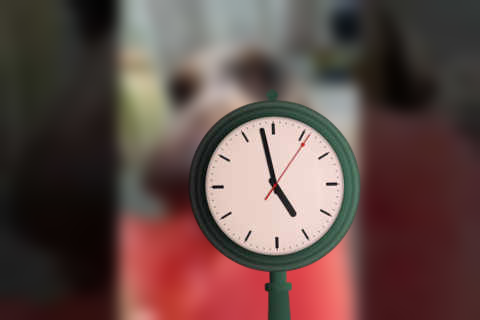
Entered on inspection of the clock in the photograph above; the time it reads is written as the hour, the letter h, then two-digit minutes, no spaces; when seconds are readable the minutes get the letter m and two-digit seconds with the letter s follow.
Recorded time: 4h58m06s
